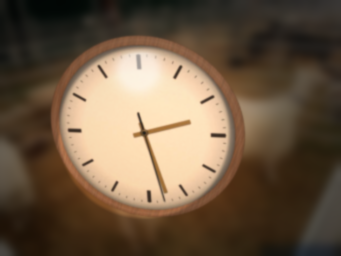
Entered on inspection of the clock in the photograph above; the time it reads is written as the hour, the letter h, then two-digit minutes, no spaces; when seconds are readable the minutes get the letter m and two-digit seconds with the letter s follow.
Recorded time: 2h27m28s
